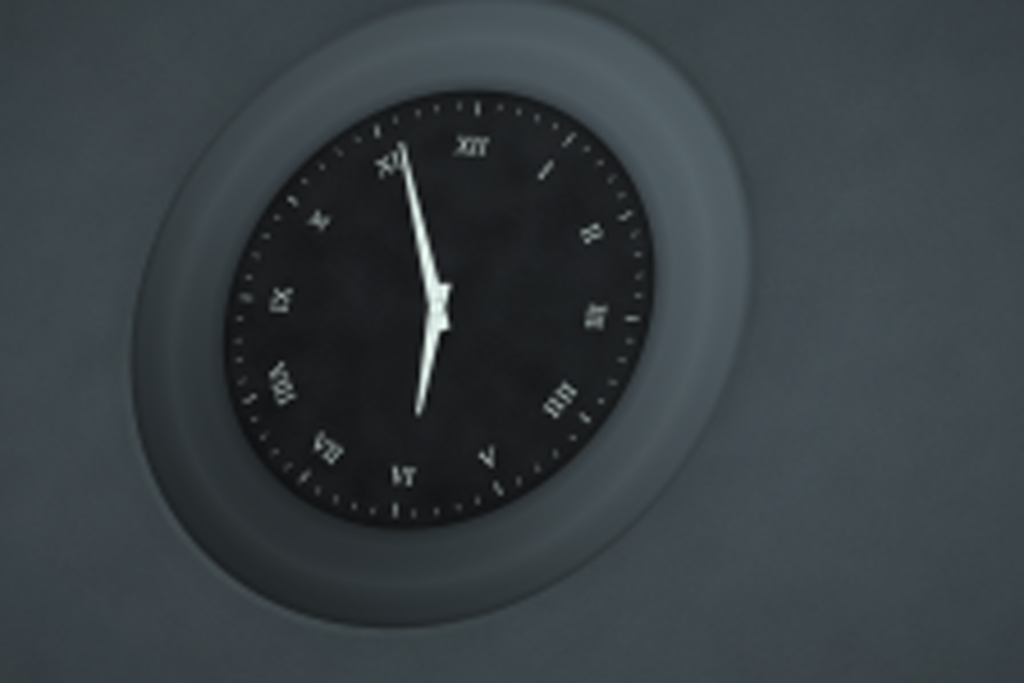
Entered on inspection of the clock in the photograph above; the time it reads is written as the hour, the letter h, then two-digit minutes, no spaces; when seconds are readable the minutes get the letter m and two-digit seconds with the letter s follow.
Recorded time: 5h56
